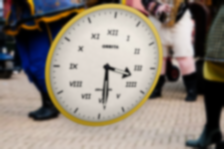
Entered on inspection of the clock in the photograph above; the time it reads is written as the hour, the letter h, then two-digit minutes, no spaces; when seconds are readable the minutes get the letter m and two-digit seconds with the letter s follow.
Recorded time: 3h29
